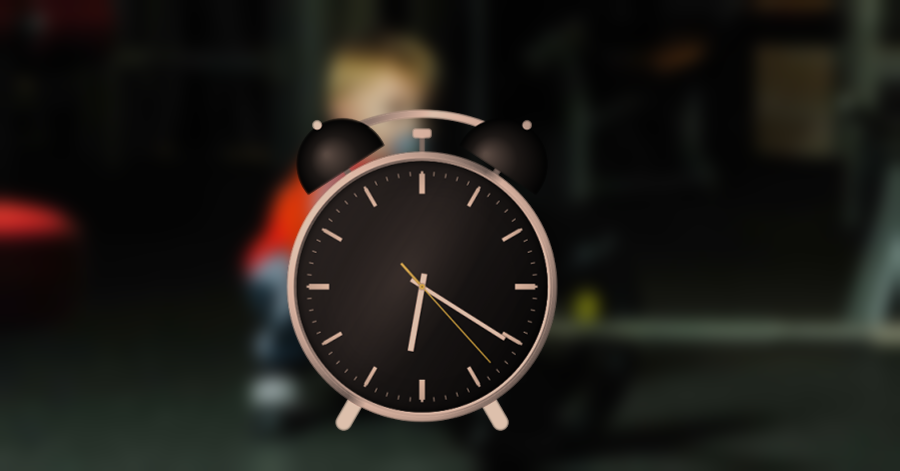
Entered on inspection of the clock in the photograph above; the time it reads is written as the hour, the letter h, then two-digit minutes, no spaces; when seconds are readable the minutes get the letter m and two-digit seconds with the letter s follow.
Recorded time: 6h20m23s
